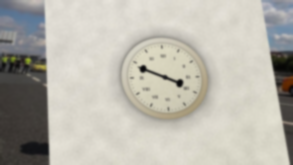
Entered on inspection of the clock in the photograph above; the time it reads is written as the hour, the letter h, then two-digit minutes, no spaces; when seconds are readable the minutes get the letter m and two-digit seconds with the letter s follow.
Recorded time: 3h49
